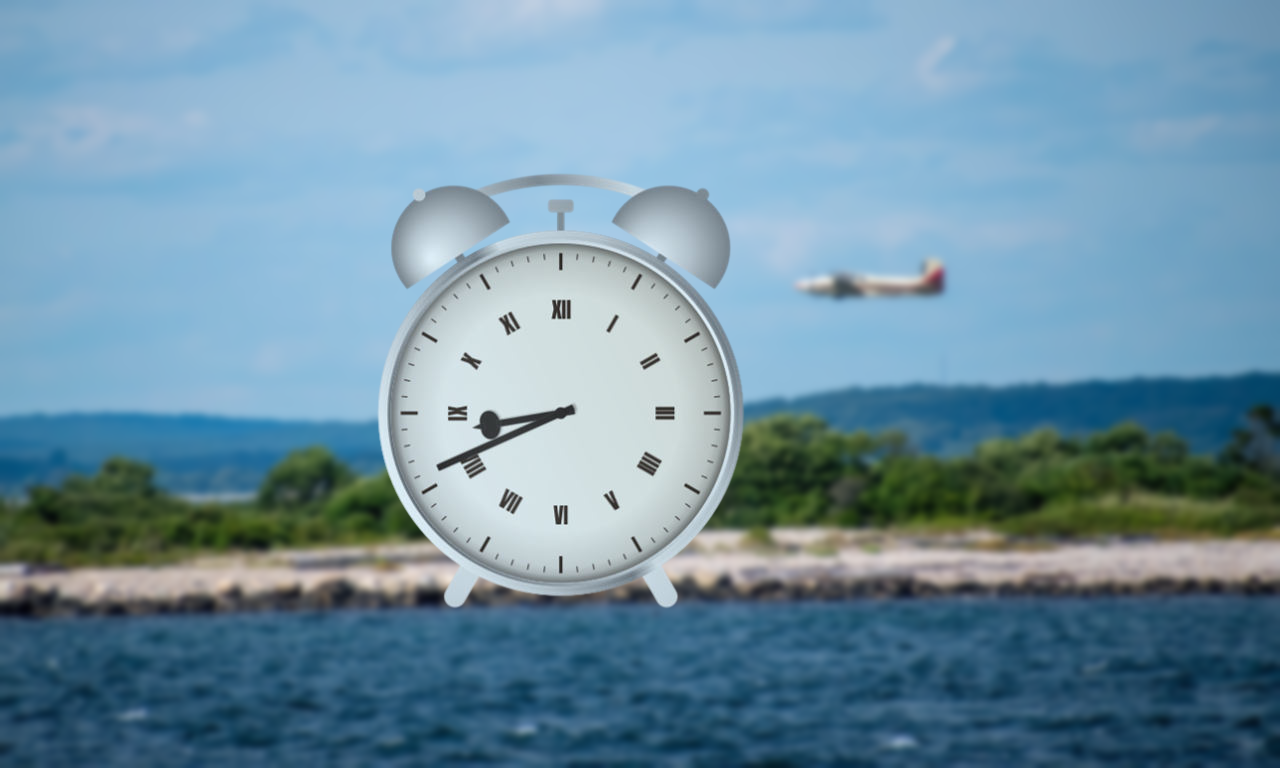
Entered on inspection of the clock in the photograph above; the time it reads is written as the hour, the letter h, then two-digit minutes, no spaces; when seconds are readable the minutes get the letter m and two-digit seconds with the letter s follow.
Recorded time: 8h41
